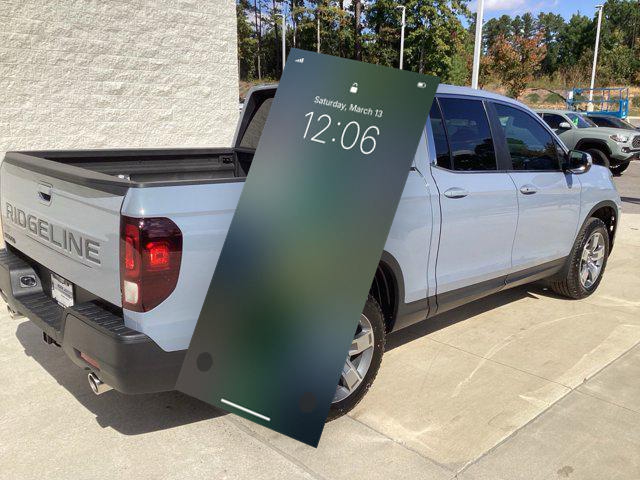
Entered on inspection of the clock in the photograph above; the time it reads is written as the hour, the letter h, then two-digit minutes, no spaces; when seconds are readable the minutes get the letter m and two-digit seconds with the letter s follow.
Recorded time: 12h06
